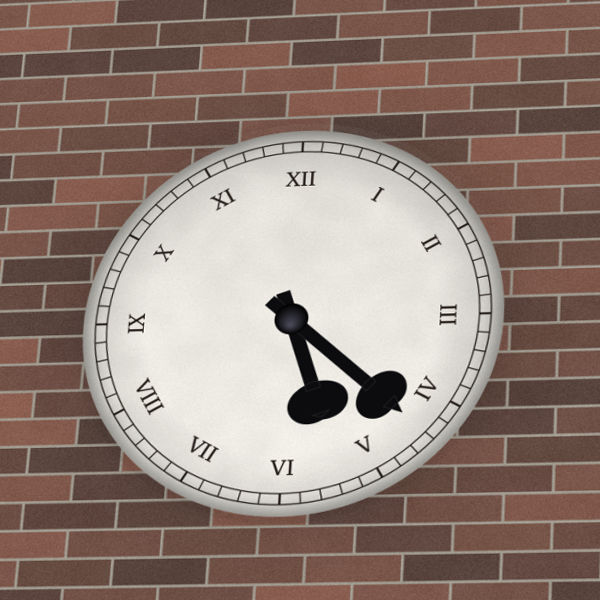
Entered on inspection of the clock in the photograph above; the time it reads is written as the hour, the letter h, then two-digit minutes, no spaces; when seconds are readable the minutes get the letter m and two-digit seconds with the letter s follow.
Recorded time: 5h22
